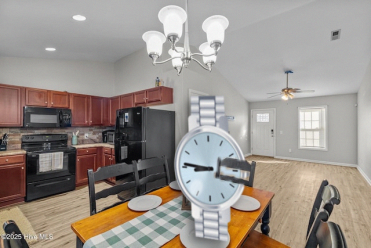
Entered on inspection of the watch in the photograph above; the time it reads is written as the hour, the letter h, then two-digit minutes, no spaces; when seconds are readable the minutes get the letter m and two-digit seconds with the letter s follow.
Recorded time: 8h46
